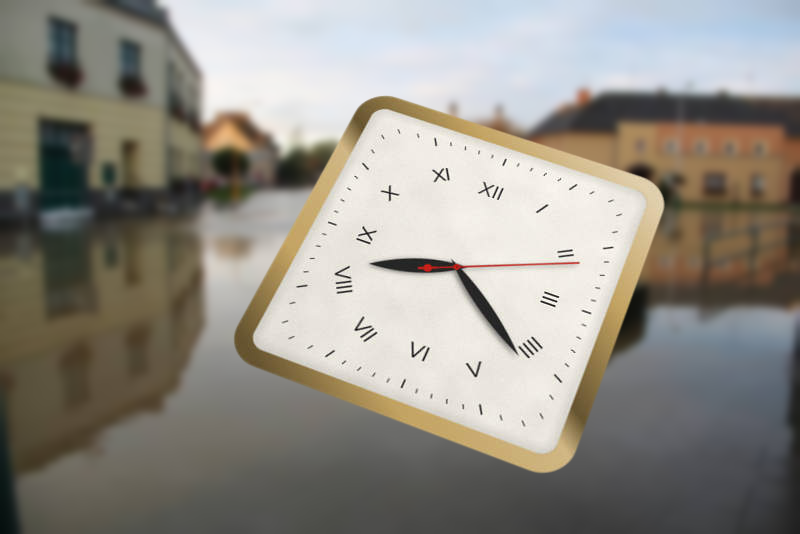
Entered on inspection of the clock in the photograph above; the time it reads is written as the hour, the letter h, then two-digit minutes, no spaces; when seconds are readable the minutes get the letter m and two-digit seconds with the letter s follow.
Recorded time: 8h21m11s
